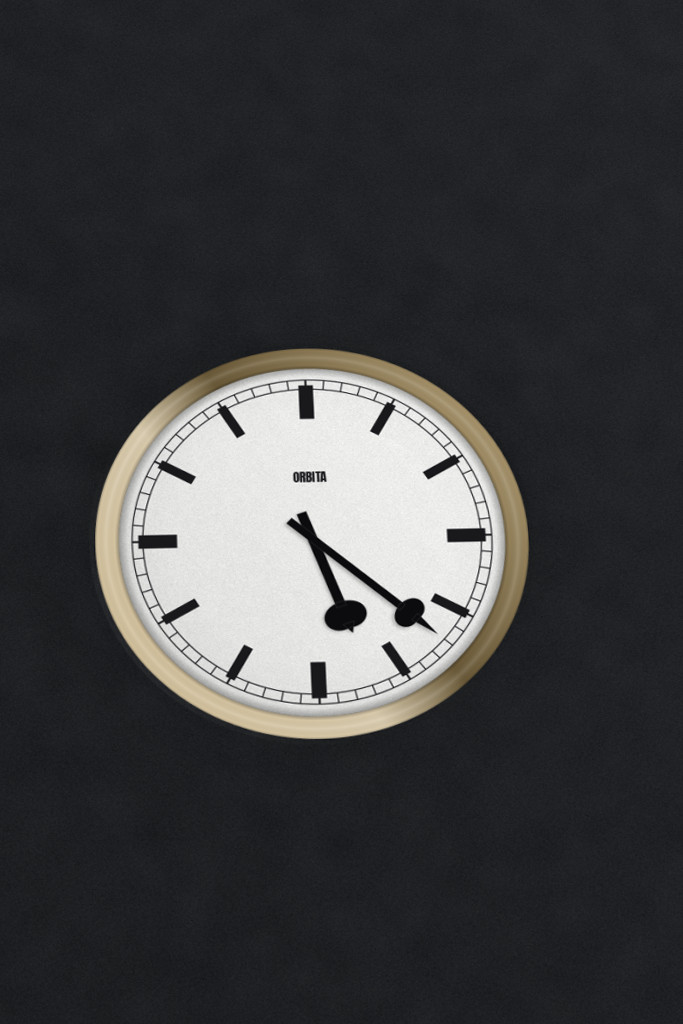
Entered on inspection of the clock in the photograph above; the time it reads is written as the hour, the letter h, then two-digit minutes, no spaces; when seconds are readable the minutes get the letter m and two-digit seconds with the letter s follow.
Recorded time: 5h22
